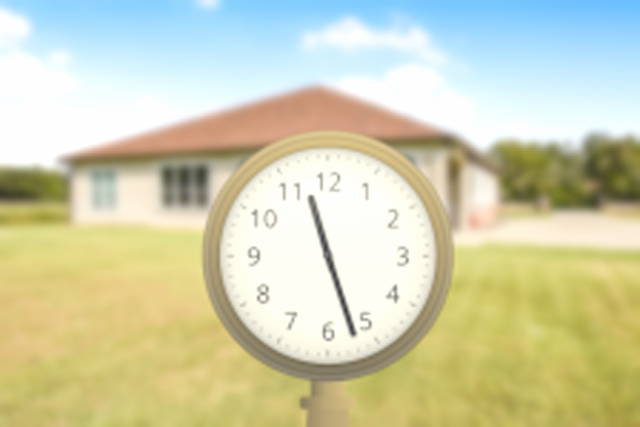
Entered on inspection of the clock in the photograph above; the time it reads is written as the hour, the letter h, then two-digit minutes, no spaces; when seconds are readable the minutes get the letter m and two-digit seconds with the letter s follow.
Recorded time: 11h27
